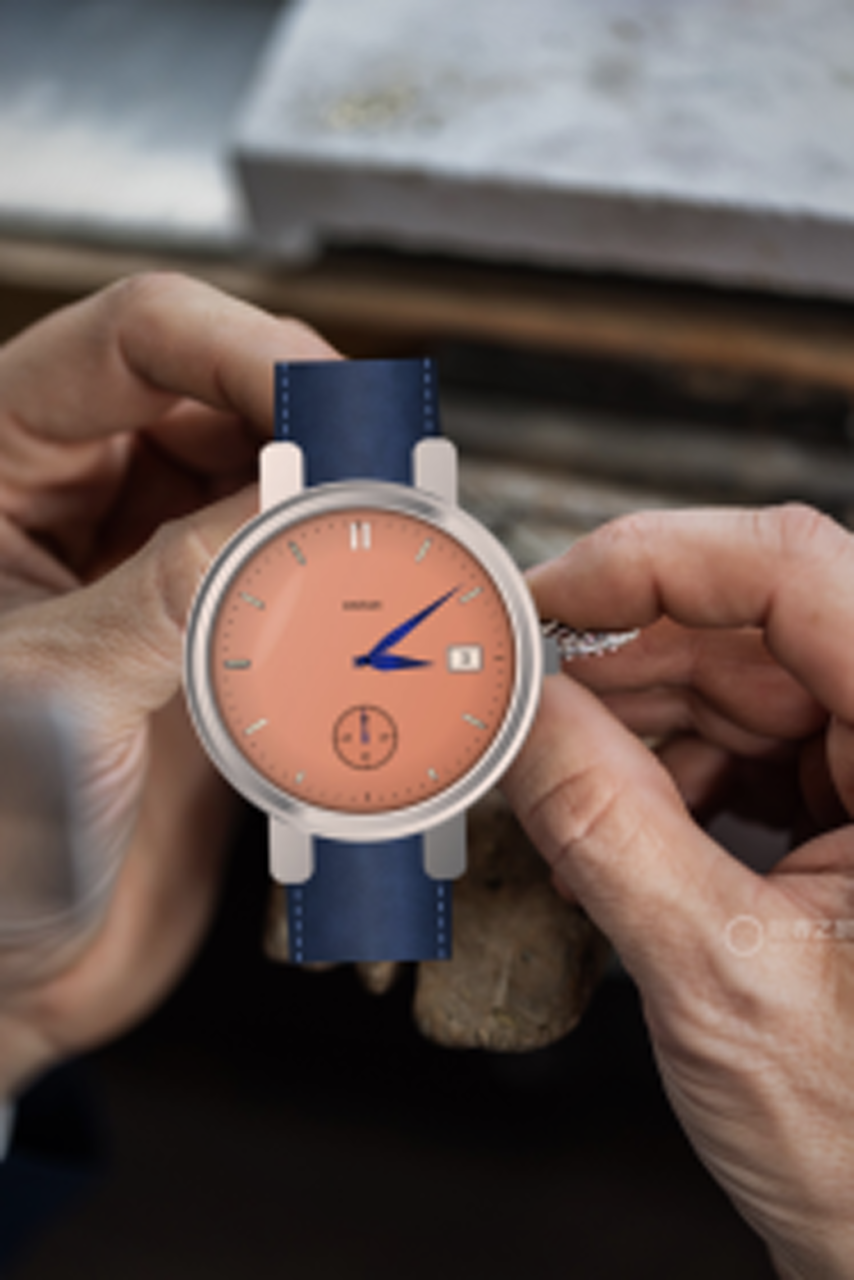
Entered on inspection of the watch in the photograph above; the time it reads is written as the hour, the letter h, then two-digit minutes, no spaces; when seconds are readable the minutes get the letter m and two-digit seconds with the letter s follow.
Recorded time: 3h09
